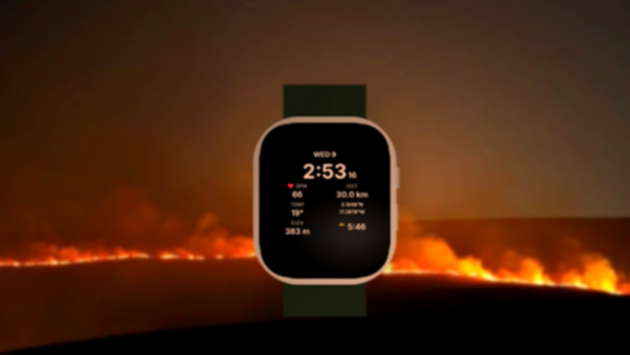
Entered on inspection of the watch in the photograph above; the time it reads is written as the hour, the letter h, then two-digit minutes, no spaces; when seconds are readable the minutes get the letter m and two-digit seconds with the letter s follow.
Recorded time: 2h53
